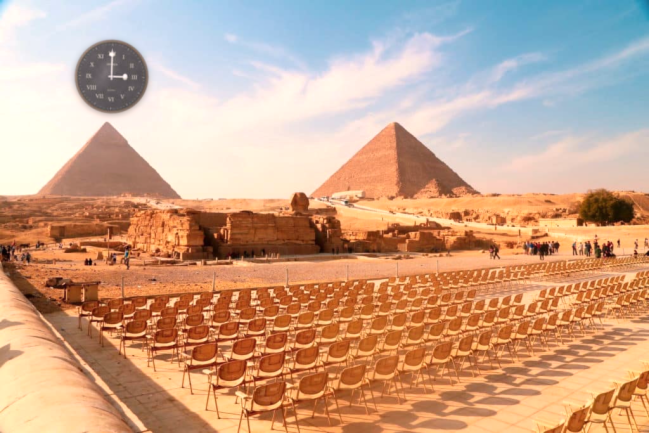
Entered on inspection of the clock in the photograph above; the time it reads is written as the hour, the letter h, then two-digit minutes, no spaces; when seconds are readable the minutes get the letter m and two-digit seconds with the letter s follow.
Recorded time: 3h00
